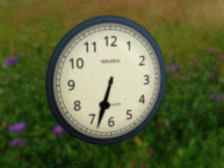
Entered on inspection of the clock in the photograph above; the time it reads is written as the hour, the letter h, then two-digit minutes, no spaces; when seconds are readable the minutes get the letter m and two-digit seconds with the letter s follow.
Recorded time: 6h33
